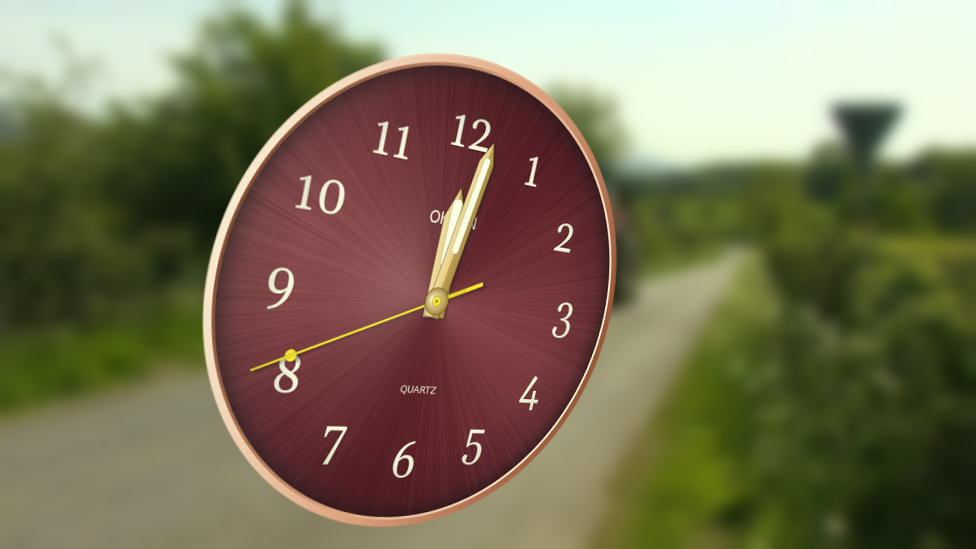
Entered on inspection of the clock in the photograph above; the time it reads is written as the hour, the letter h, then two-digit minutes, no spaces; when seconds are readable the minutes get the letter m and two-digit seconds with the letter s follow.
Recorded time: 12h01m41s
